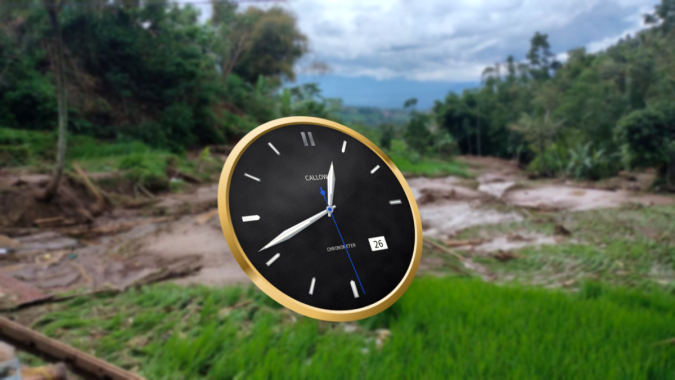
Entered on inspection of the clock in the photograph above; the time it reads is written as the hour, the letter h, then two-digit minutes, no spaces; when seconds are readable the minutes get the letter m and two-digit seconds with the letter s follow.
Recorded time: 12h41m29s
